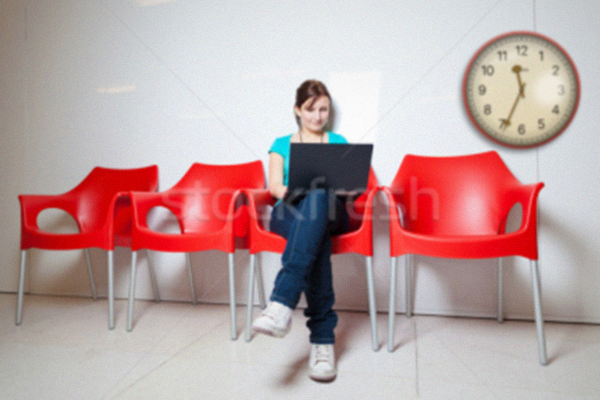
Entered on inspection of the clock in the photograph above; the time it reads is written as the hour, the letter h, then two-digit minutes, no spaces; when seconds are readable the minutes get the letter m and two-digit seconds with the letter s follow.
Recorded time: 11h34
